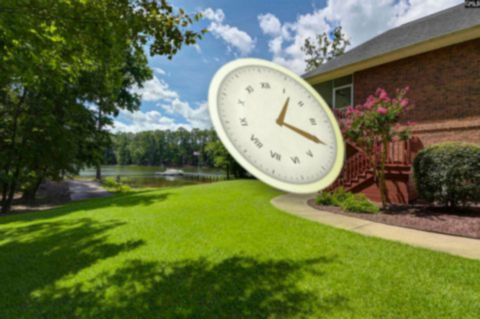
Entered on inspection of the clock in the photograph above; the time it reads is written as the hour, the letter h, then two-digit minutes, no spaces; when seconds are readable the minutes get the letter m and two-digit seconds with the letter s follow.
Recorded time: 1h20
